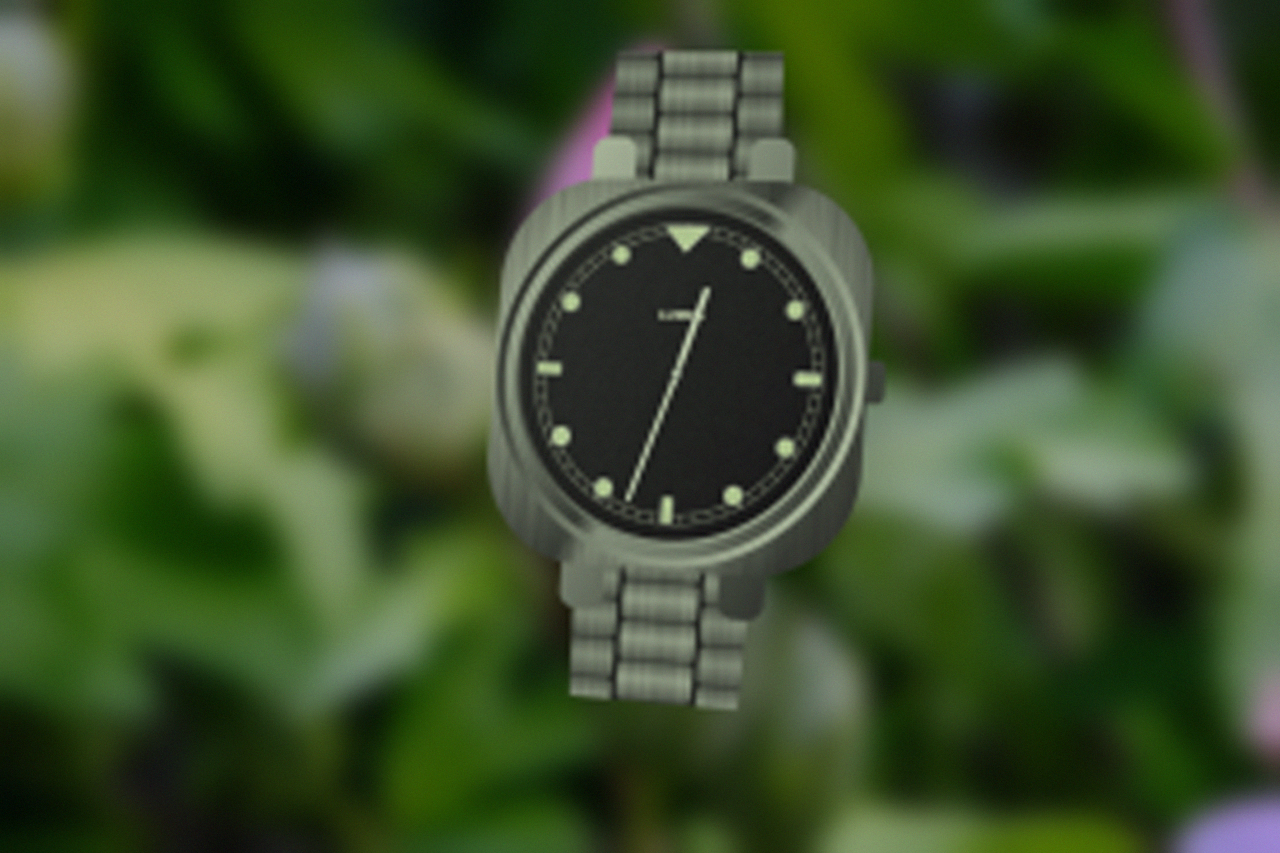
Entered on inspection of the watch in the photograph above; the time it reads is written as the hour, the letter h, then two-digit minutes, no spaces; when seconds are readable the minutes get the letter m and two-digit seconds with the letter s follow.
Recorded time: 12h33
